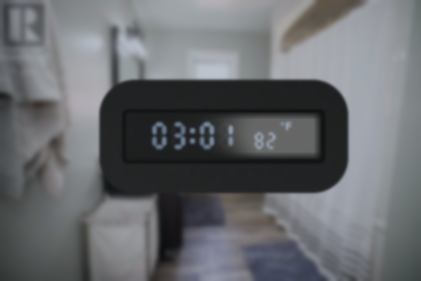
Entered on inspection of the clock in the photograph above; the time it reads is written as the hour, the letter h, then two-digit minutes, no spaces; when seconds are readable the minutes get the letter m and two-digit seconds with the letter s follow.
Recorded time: 3h01
